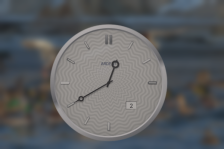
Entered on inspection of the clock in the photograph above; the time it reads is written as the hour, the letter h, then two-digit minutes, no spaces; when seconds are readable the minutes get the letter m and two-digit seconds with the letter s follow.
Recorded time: 12h40
